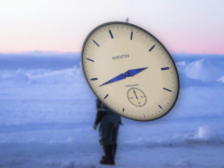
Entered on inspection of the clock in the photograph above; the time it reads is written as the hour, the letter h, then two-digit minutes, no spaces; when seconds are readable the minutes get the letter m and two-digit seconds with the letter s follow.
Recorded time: 2h43
